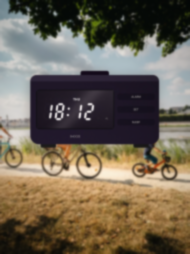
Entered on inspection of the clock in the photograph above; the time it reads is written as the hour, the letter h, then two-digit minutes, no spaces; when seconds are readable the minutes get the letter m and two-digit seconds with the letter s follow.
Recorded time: 18h12
